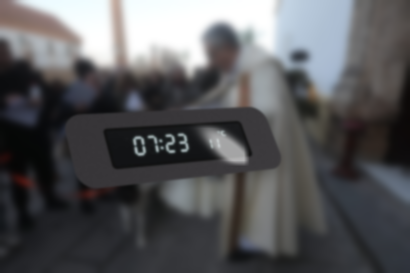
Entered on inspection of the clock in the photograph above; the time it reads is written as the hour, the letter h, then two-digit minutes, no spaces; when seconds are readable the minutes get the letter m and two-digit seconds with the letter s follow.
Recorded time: 7h23
